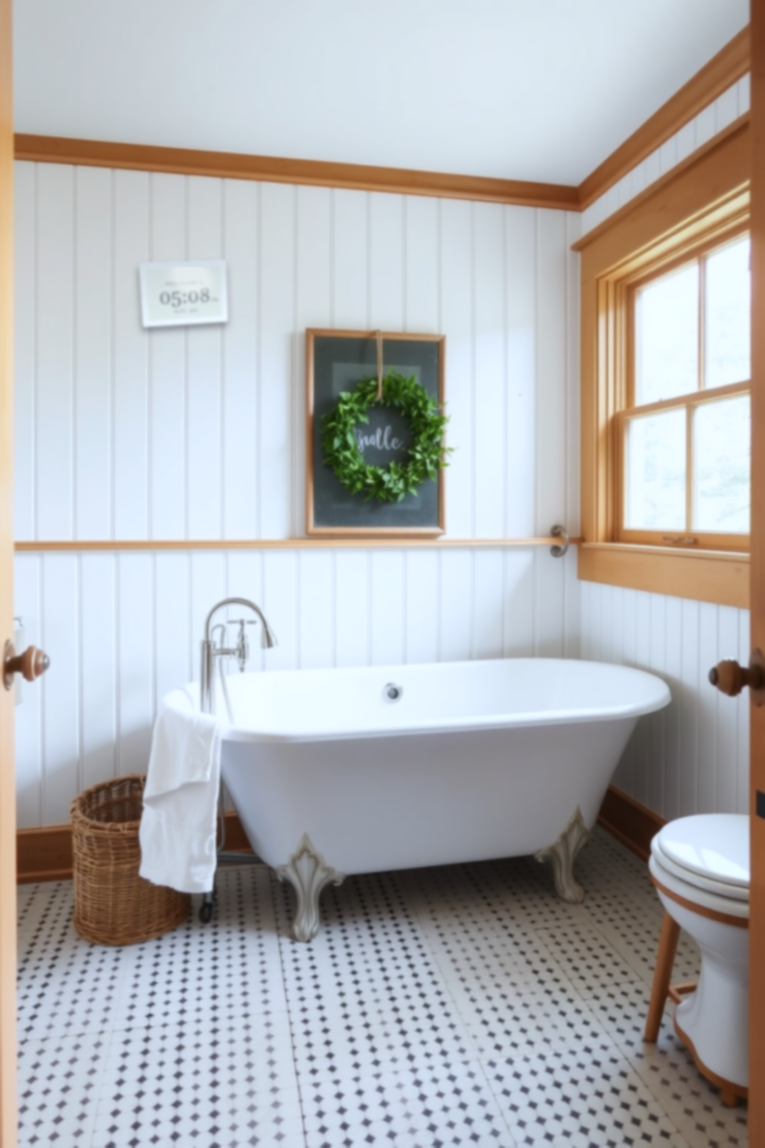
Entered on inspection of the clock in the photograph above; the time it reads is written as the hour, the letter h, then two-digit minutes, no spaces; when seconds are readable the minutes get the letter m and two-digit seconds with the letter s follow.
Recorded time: 5h08
